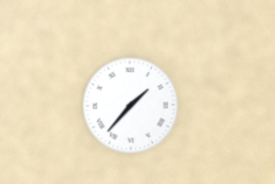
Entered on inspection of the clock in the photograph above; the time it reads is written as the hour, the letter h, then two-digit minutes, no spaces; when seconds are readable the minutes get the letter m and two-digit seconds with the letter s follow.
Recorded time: 1h37
